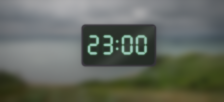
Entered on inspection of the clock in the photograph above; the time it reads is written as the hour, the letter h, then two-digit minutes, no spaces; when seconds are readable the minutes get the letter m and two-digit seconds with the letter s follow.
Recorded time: 23h00
